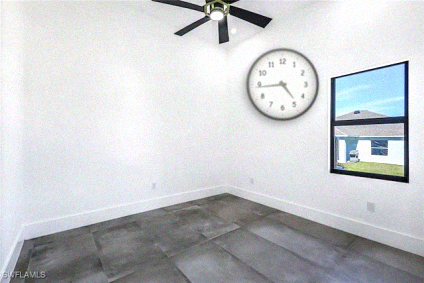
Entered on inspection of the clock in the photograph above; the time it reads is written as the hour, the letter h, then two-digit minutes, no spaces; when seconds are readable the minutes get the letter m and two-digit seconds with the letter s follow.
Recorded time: 4h44
